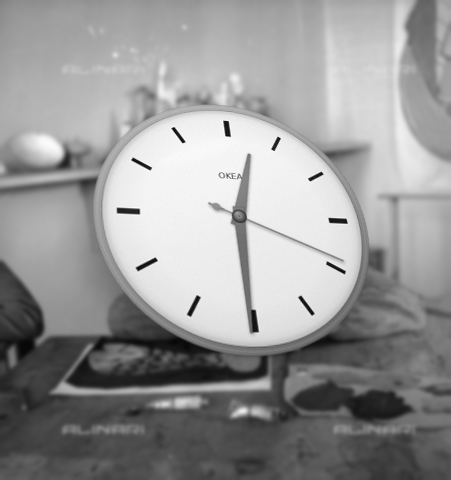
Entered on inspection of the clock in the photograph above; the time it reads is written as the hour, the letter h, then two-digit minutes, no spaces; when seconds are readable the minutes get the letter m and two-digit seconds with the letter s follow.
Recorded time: 12h30m19s
